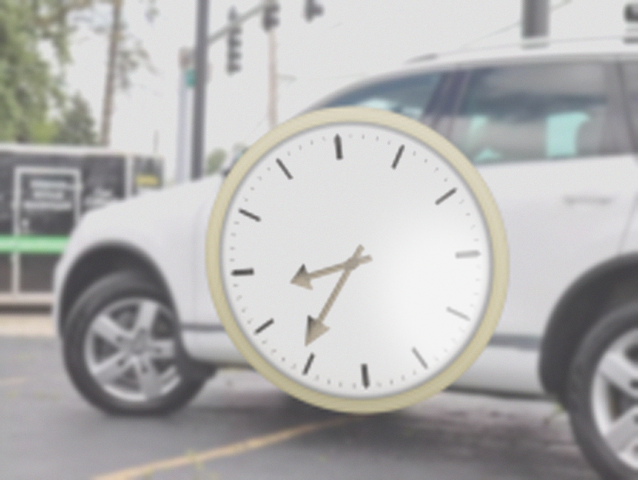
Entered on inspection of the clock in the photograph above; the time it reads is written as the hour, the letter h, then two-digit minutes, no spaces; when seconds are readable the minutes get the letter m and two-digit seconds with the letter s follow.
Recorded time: 8h36
